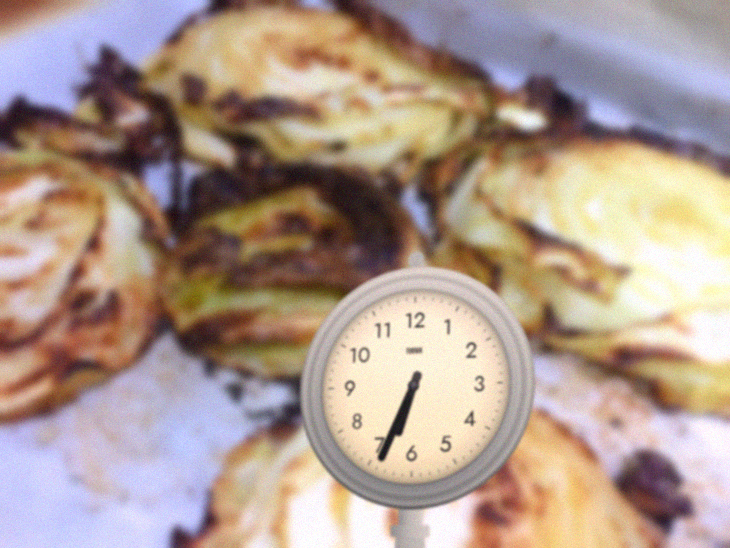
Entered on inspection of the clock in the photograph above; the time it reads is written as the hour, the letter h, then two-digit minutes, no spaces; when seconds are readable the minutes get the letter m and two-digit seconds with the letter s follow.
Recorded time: 6h34
